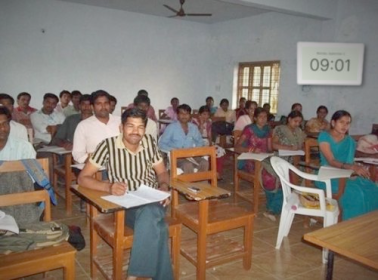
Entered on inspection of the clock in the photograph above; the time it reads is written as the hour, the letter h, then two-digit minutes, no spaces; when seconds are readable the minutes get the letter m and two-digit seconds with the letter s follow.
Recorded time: 9h01
